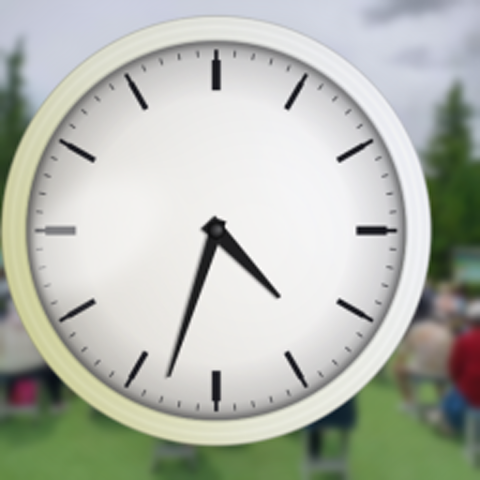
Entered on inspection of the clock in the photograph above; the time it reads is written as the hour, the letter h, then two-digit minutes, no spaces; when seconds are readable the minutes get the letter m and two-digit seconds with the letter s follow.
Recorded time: 4h33
